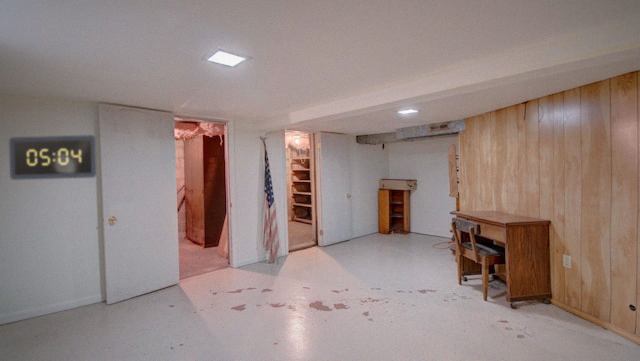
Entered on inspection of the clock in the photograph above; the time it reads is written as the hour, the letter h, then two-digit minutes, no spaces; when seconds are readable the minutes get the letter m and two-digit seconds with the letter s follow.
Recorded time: 5h04
